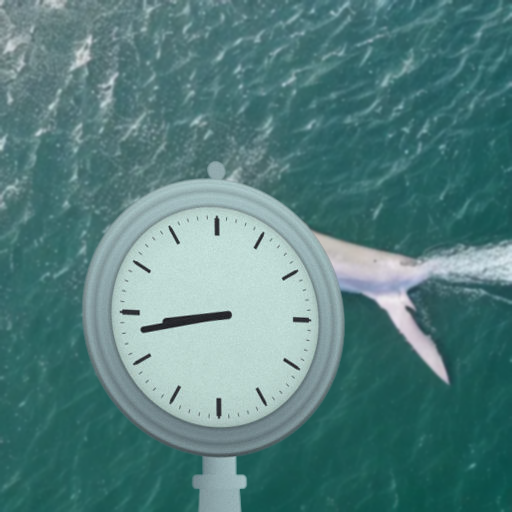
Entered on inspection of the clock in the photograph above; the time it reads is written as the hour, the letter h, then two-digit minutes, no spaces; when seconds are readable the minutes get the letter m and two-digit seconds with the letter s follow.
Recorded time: 8h43
